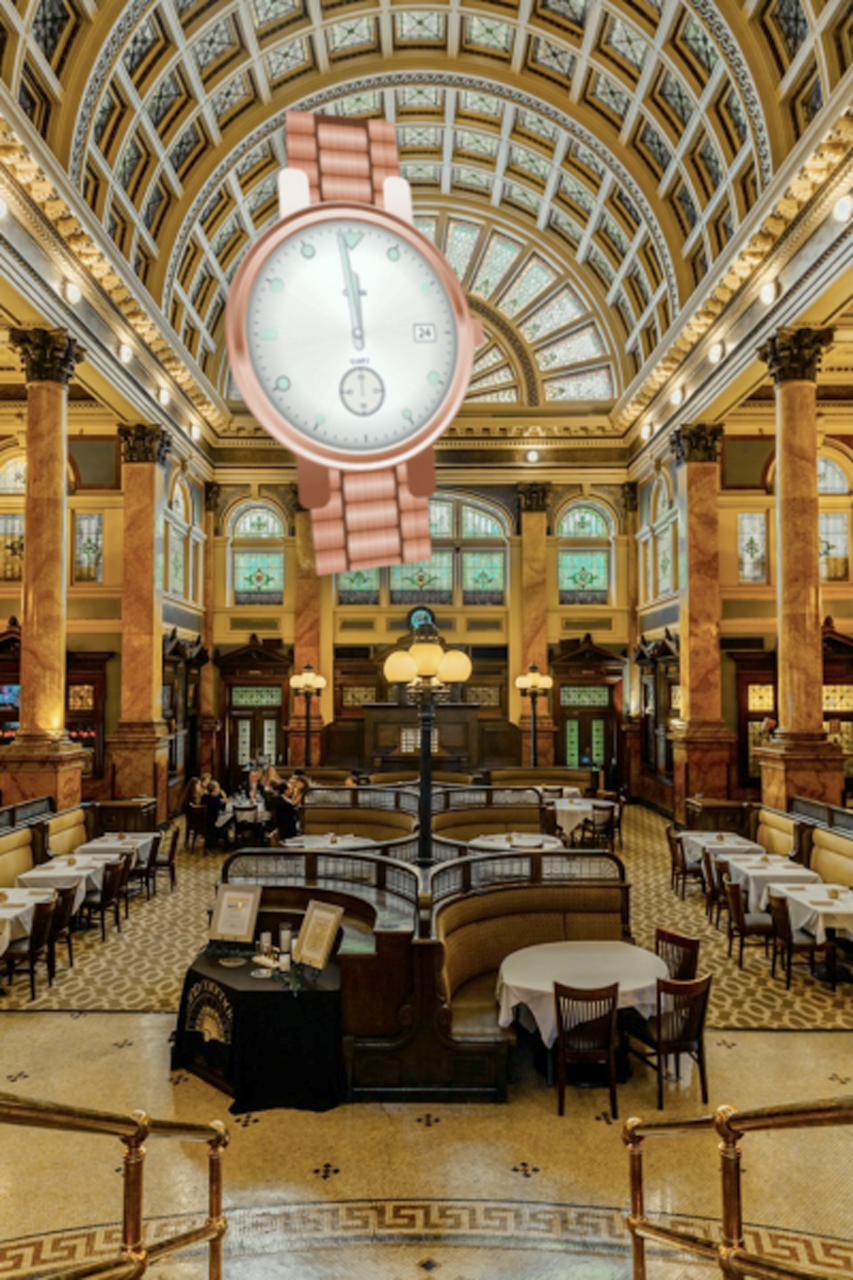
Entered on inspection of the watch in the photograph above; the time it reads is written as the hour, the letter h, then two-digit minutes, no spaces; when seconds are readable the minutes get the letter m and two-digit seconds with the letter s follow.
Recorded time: 11h59
